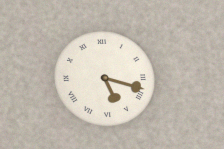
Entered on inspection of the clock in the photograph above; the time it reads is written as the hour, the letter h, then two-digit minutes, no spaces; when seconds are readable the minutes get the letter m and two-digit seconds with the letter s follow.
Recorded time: 5h18
